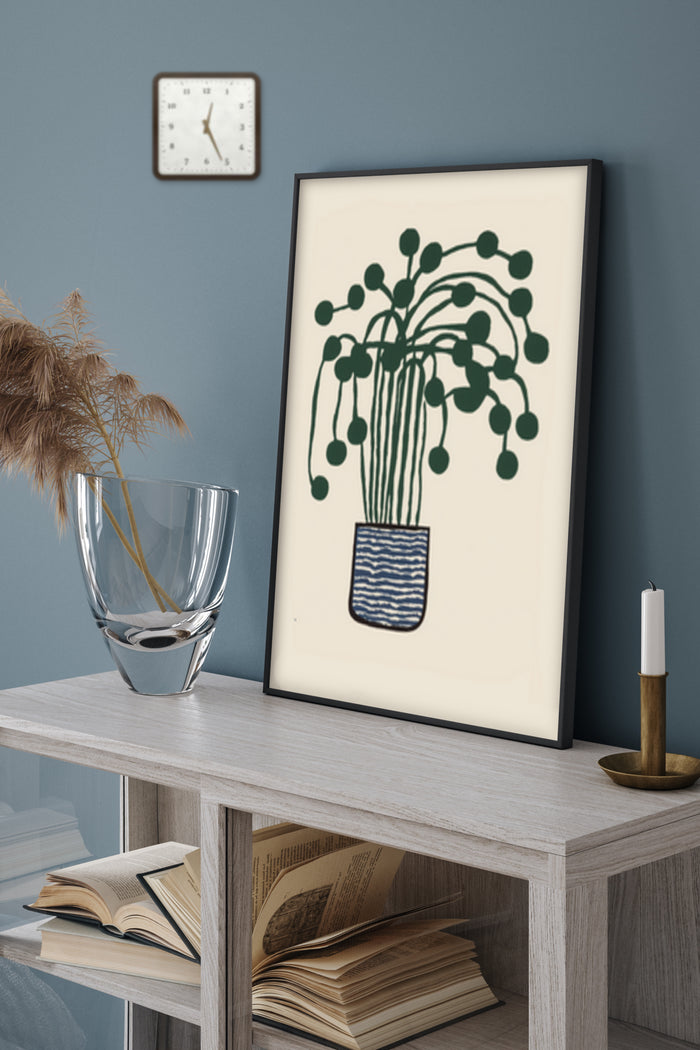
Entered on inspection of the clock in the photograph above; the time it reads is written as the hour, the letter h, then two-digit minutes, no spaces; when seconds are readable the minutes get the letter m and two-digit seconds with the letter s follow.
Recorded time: 12h26
